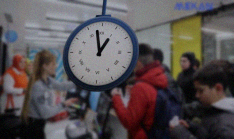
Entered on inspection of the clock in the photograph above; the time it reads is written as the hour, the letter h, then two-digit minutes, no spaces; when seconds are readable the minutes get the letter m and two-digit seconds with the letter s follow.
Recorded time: 12h58
